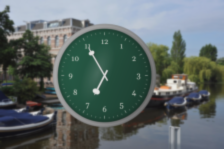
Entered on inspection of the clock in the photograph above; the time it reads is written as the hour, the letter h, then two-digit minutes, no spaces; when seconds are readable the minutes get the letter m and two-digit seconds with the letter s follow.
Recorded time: 6h55
